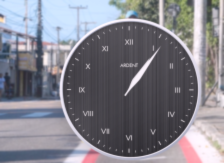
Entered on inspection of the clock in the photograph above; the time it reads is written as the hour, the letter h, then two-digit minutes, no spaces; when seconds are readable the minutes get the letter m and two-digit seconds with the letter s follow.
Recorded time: 1h06
